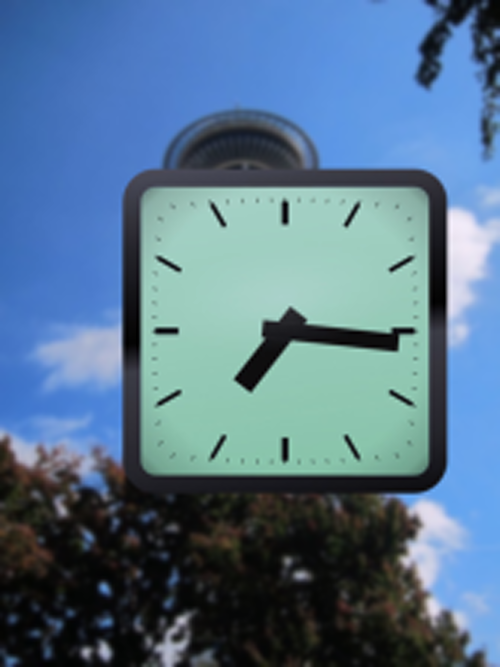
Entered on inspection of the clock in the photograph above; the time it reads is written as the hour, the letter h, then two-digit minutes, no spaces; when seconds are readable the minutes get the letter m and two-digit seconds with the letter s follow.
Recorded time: 7h16
